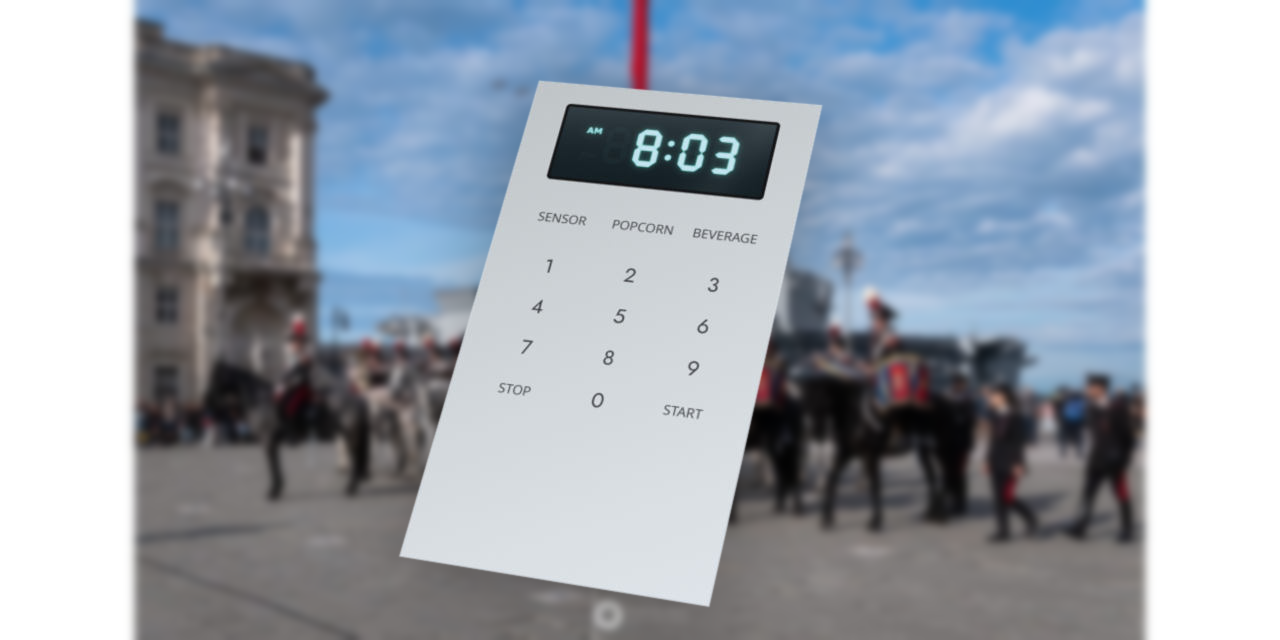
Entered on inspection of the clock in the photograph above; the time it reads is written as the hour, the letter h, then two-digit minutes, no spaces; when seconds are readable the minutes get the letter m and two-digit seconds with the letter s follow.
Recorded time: 8h03
